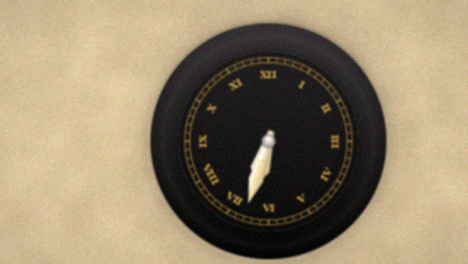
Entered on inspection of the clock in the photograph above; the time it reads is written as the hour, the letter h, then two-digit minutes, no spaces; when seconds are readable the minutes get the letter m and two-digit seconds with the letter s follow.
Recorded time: 6h33
